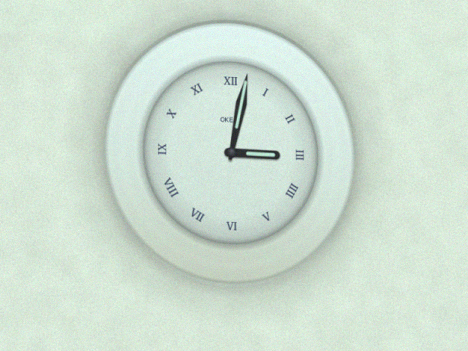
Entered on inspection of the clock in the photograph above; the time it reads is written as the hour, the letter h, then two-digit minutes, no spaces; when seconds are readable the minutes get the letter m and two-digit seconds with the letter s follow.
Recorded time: 3h02
